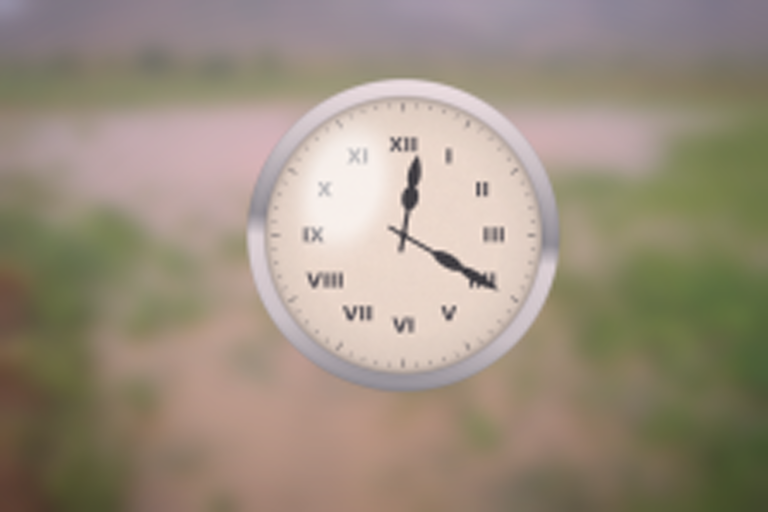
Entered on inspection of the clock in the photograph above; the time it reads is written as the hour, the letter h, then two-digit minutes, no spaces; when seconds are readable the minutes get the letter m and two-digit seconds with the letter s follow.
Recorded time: 12h20
